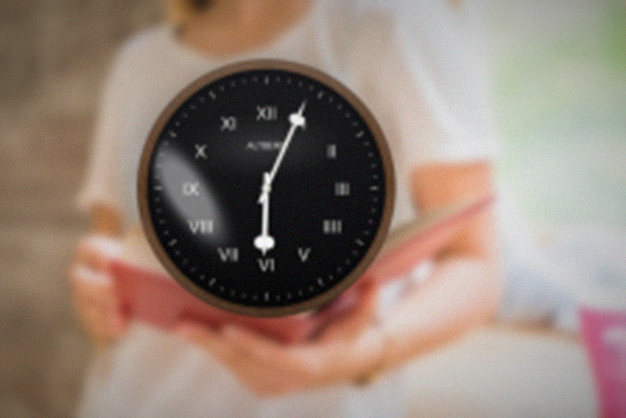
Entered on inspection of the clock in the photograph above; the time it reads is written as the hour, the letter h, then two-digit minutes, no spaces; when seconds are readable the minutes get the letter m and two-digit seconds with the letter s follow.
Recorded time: 6h04
